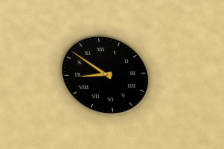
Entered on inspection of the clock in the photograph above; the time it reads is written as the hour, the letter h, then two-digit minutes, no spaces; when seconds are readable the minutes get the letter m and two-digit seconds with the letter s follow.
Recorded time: 8h52
